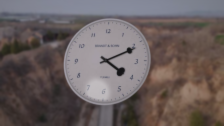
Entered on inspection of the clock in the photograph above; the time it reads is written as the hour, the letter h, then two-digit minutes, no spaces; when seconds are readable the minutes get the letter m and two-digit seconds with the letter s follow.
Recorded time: 4h11
